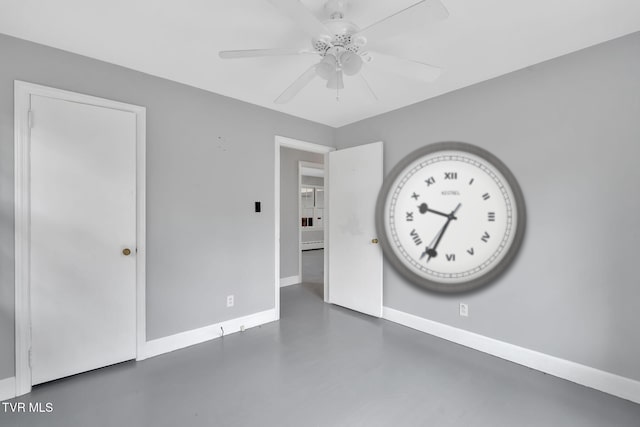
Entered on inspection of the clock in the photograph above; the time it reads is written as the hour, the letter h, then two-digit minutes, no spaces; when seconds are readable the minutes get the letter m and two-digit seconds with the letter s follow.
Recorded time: 9h34m36s
